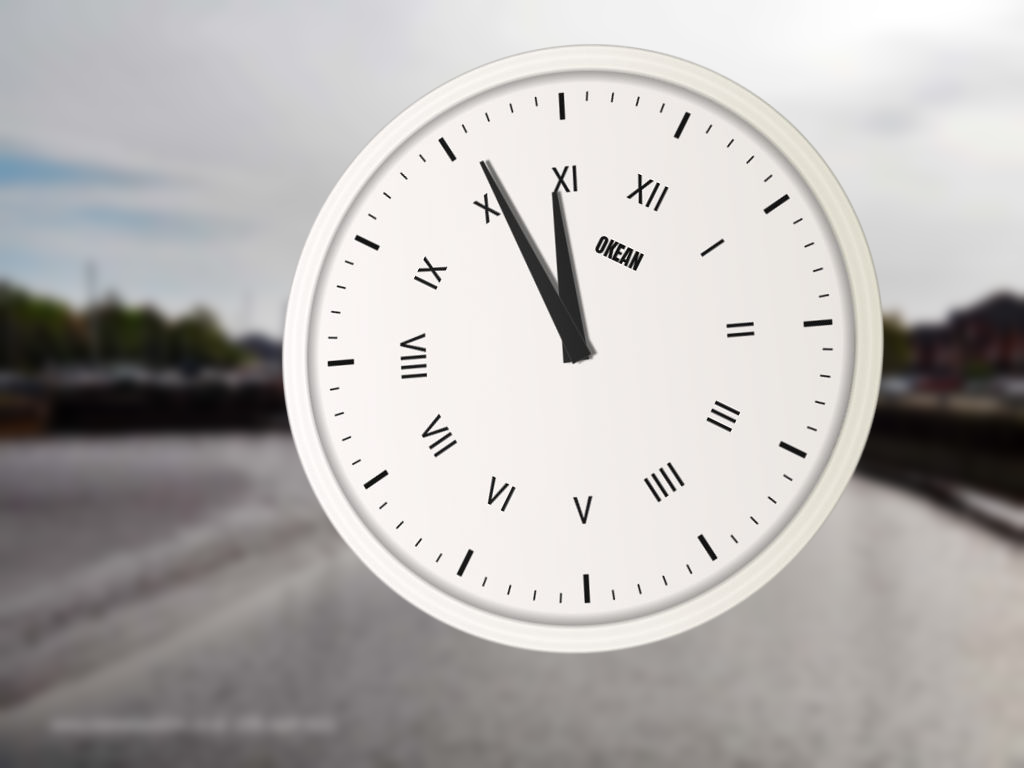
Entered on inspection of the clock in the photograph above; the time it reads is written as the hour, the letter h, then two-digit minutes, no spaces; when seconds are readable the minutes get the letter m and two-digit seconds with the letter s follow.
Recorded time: 10h51
